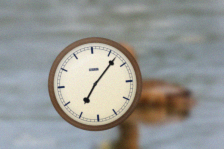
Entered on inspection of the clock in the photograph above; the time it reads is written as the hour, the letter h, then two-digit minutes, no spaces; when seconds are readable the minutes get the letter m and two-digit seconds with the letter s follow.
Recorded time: 7h07
